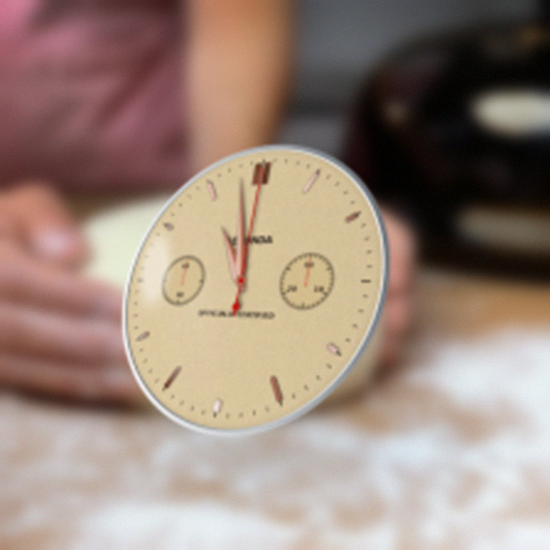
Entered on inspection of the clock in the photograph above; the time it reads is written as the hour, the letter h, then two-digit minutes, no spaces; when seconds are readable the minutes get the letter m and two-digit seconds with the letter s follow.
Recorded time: 10h58
